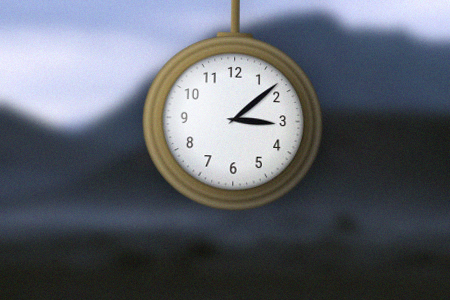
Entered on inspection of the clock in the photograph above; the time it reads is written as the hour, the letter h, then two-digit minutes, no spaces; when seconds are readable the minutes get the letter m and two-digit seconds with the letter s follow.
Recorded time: 3h08
